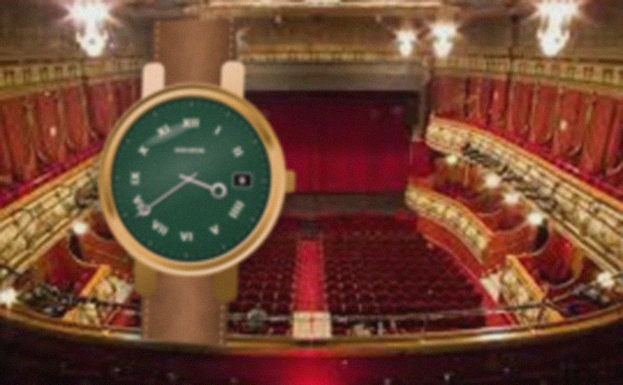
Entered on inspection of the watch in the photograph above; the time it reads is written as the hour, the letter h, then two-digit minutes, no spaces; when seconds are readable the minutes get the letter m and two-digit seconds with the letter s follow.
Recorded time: 3h39
